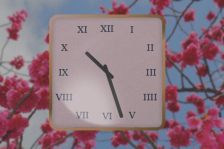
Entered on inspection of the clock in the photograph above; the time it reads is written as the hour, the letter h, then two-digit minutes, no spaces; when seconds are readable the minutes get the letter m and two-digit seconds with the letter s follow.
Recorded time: 10h27
